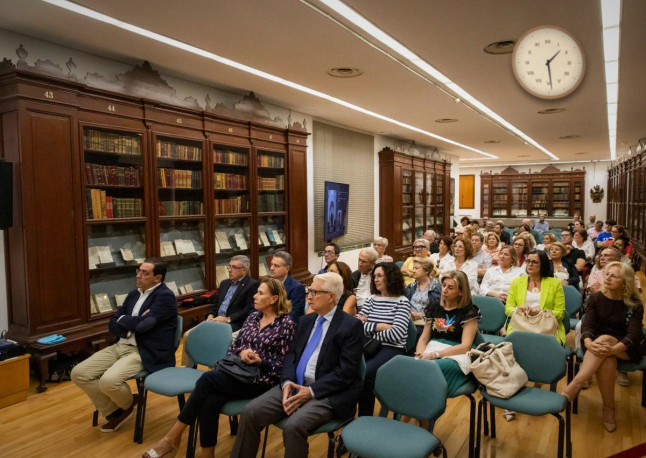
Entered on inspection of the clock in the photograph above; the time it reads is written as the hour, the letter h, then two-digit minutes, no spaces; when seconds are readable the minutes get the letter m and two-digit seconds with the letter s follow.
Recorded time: 1h29
